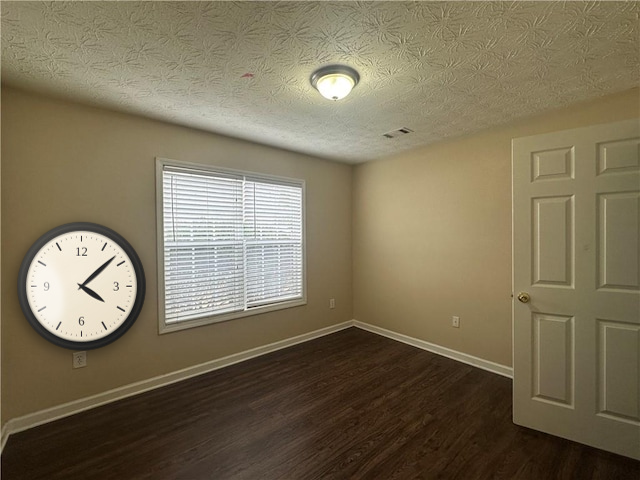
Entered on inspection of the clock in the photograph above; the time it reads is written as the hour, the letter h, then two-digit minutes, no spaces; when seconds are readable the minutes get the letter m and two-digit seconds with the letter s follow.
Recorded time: 4h08
